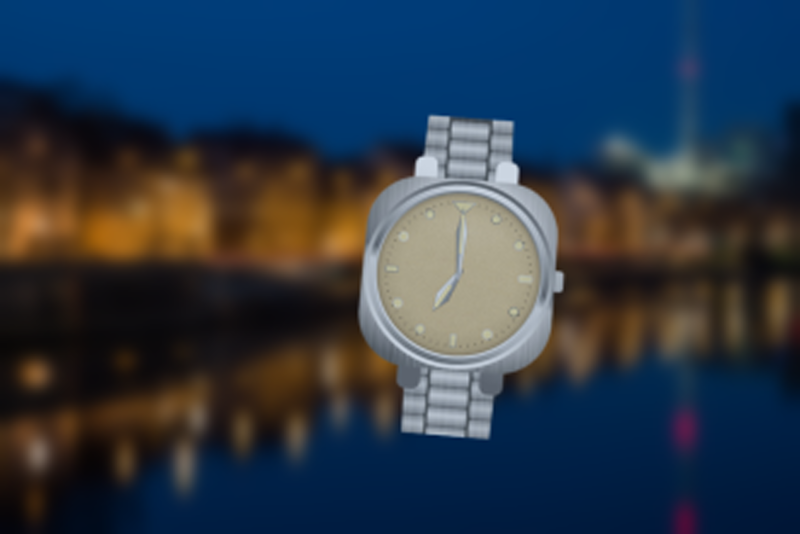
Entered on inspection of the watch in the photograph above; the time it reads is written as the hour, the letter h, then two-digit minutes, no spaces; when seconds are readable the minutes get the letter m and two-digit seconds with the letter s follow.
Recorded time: 7h00
